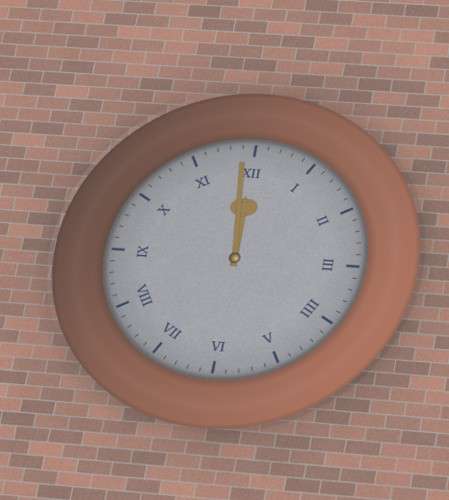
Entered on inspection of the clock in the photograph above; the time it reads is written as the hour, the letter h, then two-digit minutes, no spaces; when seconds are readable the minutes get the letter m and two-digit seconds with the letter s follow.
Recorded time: 11h59
